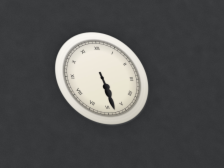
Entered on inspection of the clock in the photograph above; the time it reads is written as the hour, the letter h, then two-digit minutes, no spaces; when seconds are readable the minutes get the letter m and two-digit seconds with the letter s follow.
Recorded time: 5h28
